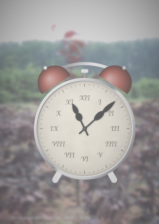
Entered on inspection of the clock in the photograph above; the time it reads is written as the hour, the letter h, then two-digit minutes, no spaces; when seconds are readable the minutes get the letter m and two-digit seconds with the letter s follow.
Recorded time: 11h08
